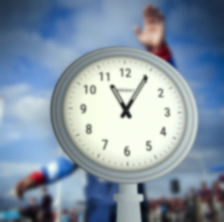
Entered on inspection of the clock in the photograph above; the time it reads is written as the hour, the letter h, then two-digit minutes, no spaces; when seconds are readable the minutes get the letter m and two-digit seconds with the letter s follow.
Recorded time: 11h05
